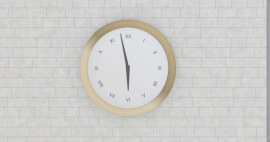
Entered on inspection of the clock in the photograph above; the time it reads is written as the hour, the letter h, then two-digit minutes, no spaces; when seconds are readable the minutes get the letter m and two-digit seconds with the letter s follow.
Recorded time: 5h58
